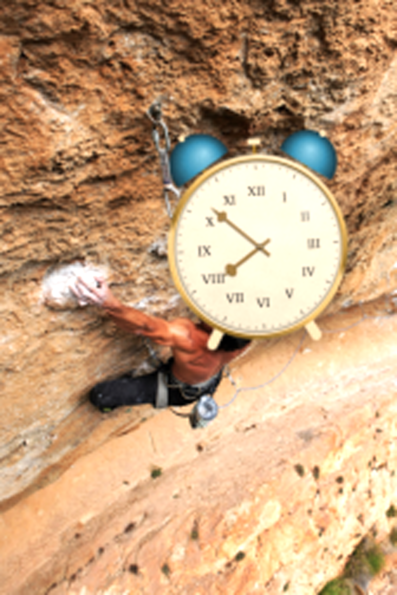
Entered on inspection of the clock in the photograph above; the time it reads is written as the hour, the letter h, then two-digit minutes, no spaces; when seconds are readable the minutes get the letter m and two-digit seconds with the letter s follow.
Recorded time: 7h52
